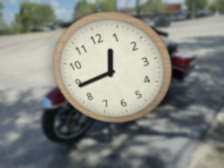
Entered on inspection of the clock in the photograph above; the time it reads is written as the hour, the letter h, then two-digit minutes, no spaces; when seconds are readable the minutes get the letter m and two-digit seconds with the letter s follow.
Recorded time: 12h44
